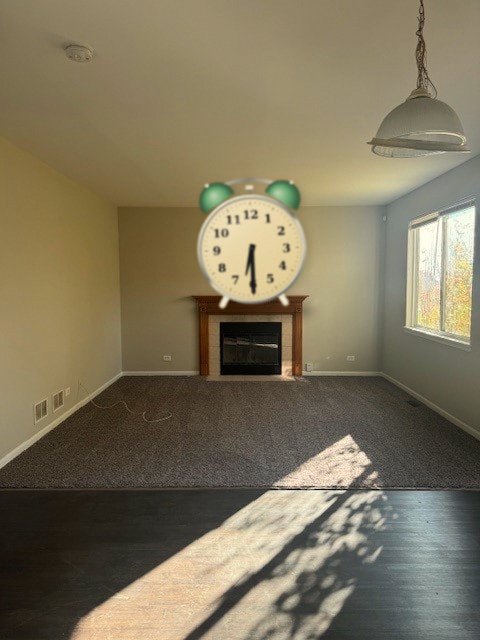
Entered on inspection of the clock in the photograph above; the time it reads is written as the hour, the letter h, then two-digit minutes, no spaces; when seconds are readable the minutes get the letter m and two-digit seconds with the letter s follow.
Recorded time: 6h30
